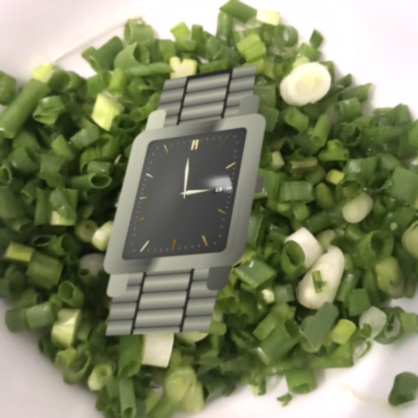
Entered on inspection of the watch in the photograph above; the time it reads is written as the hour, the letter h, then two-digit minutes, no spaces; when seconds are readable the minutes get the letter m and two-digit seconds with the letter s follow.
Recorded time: 2h59
